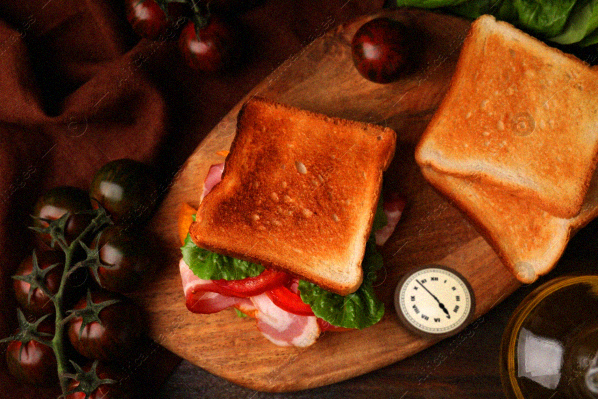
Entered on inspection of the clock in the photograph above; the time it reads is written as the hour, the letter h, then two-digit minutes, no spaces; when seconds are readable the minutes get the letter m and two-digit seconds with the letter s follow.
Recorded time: 4h53
